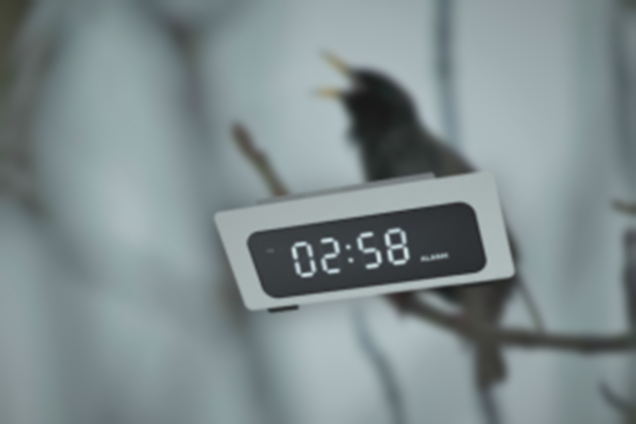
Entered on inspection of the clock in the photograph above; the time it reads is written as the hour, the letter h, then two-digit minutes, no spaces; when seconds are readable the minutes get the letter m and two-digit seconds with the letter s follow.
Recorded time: 2h58
